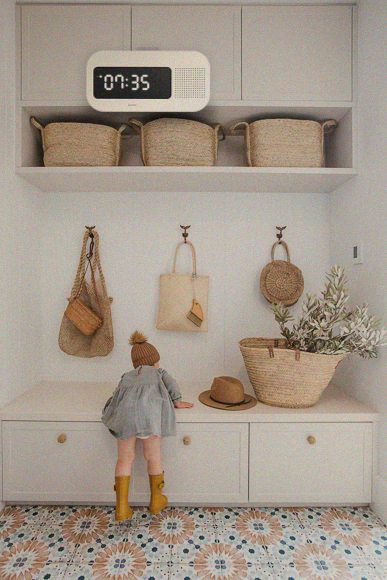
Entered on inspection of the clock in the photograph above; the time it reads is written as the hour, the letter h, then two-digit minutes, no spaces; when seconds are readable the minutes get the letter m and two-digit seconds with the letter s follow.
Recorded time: 7h35
